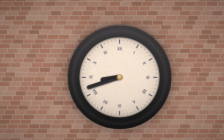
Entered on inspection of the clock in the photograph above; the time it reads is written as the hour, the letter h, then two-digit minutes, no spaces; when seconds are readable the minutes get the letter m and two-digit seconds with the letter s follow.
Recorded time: 8h42
